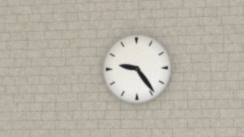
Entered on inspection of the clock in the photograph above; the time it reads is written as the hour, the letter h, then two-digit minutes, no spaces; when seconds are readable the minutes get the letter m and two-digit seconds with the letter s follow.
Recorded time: 9h24
